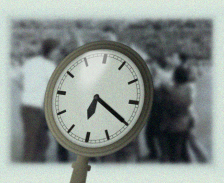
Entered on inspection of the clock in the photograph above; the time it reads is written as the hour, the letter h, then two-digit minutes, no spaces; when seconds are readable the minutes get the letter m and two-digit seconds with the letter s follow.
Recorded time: 6h20
